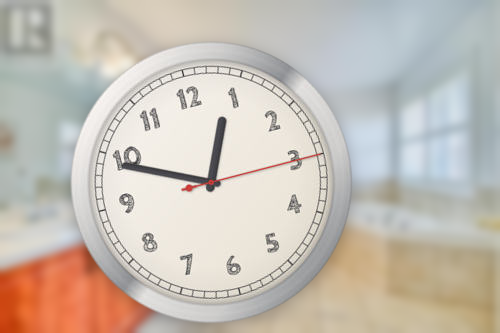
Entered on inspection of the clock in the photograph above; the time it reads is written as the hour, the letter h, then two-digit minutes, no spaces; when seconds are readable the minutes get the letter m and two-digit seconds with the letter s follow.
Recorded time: 12h49m15s
